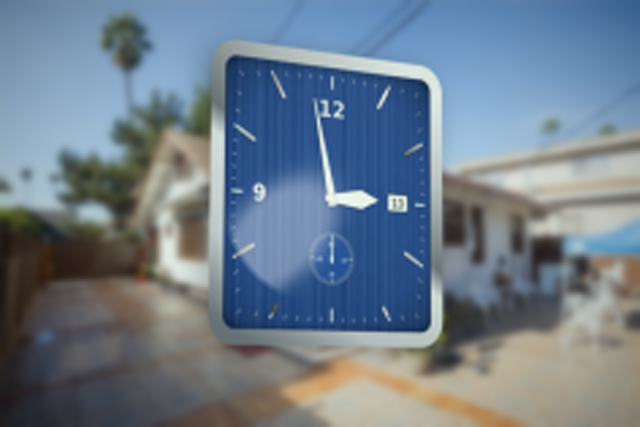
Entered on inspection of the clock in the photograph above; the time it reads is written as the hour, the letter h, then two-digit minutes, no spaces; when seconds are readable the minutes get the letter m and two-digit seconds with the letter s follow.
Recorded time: 2h58
